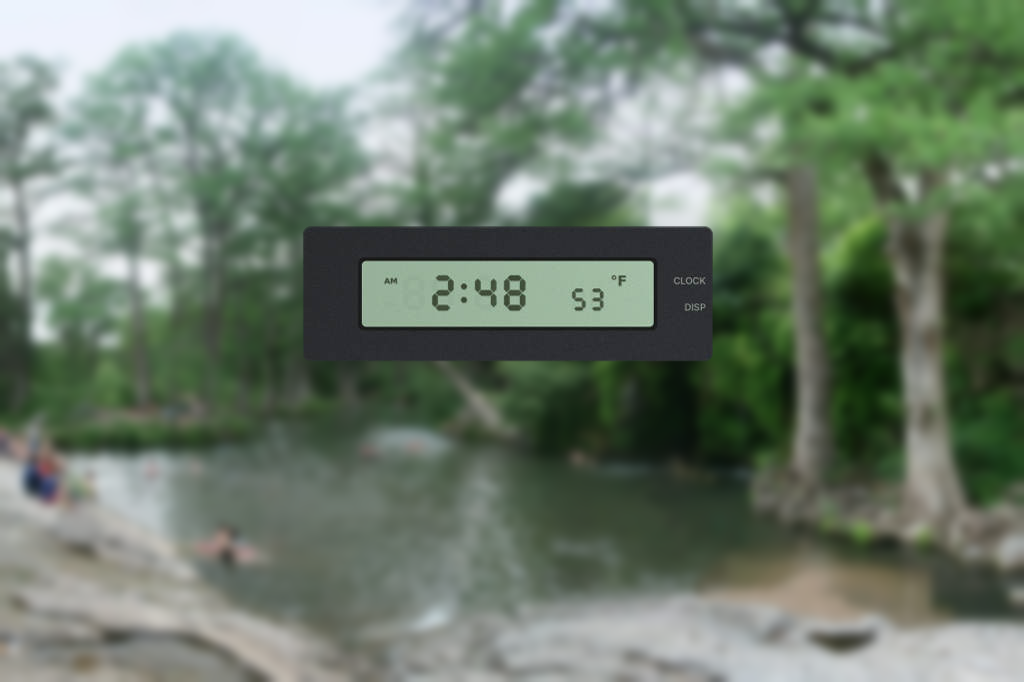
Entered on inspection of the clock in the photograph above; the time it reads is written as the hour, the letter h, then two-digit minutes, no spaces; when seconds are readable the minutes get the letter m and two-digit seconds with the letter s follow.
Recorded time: 2h48
